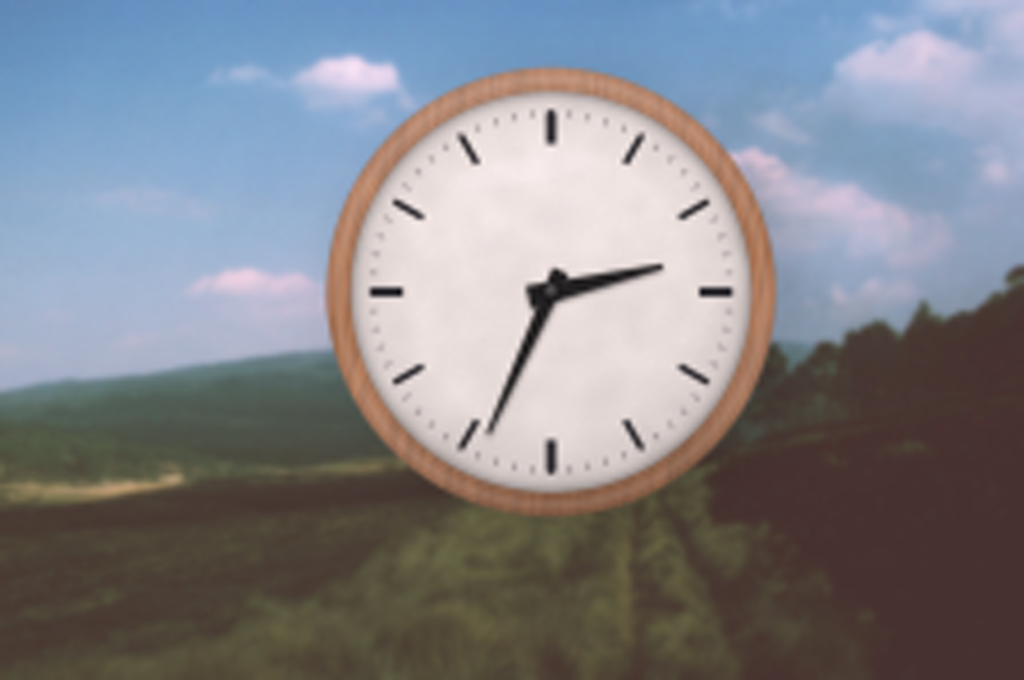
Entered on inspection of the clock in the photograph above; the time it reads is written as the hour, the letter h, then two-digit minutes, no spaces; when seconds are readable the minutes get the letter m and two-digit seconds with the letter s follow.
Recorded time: 2h34
